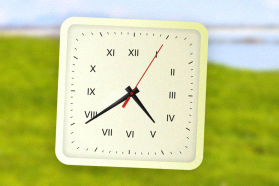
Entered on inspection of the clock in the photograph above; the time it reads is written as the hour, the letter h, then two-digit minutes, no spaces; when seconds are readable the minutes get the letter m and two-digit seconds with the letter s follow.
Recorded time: 4h39m05s
